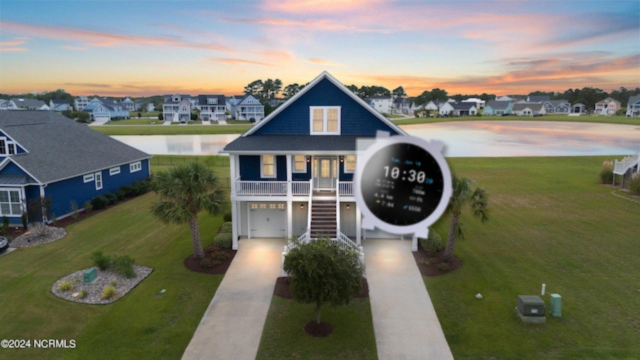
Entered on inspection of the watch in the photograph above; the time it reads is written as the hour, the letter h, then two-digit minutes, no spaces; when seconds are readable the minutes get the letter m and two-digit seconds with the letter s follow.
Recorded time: 10h30
